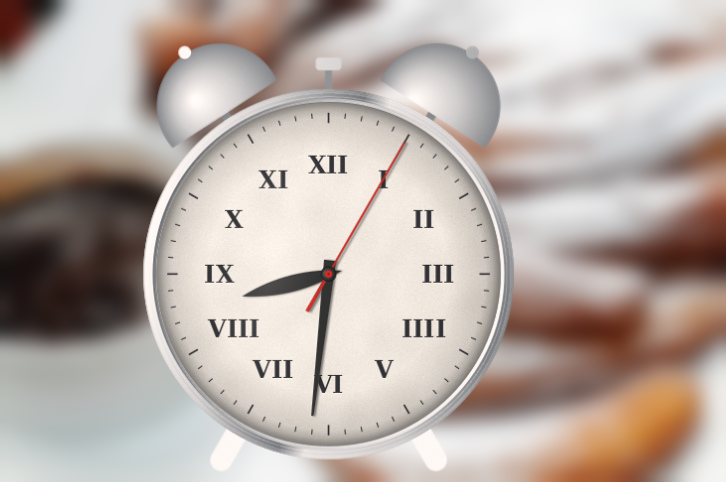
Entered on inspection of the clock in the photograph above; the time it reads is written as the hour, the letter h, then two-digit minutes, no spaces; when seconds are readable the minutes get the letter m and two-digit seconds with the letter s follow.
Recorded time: 8h31m05s
